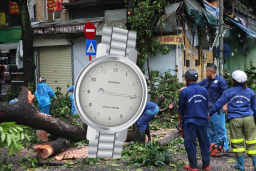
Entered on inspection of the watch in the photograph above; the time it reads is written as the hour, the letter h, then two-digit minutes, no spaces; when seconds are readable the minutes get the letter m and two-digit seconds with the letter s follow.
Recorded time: 9h15
